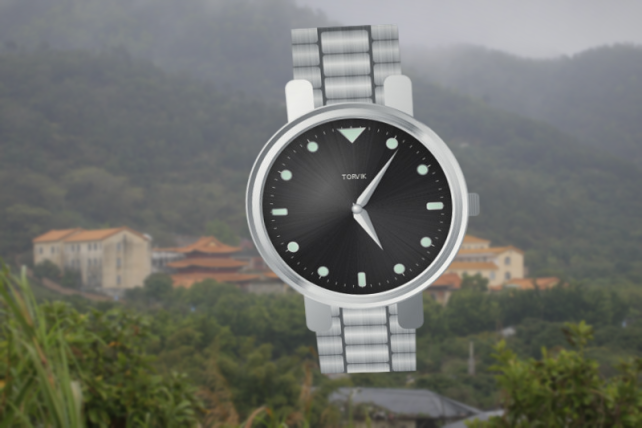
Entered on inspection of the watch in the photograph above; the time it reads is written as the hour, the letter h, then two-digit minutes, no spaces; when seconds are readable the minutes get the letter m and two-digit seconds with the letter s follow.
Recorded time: 5h06
